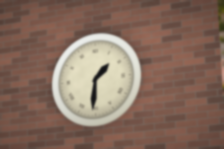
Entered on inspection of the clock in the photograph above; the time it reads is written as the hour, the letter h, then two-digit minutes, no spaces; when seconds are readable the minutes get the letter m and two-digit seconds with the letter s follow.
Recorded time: 1h31
